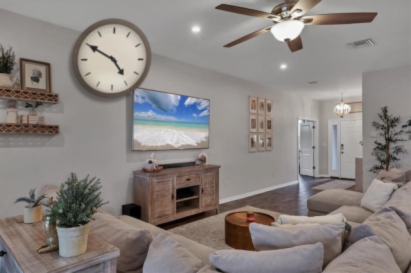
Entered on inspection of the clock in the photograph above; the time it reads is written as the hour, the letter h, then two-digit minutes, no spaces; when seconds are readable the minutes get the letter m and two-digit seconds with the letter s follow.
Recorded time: 4h50
